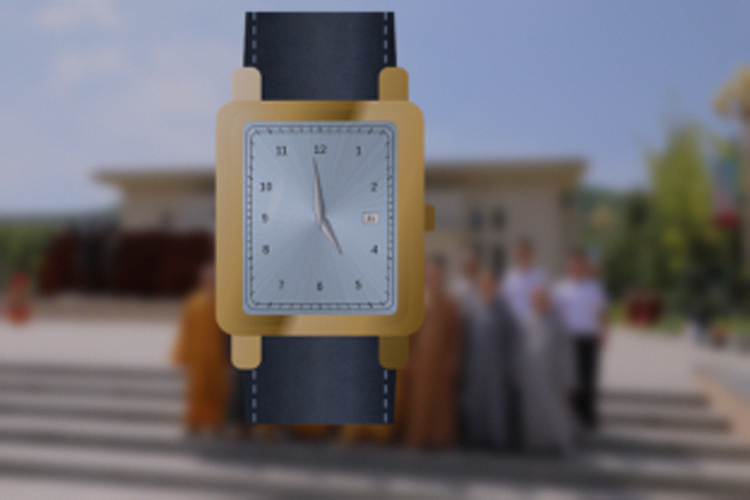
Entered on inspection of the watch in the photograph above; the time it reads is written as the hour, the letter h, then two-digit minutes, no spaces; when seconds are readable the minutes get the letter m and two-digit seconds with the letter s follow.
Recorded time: 4h59
